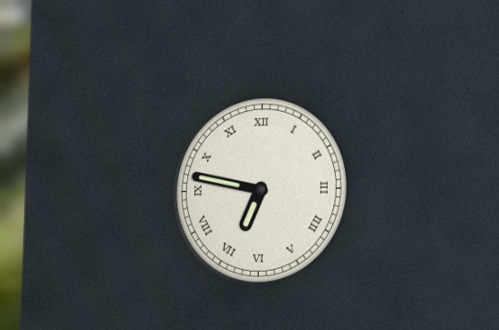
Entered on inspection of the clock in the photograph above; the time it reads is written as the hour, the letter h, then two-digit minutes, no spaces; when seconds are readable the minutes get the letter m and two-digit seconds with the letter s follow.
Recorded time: 6h47
